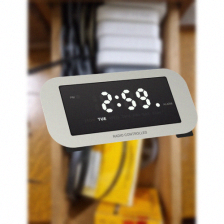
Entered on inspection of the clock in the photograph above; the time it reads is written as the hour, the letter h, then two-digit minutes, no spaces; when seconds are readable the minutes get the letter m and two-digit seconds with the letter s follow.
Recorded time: 2h59
